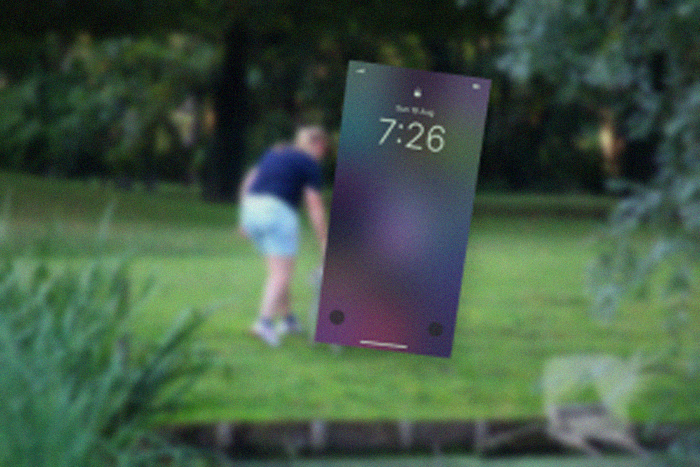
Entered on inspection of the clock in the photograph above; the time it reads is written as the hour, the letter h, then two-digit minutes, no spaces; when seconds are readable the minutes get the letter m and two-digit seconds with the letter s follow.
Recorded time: 7h26
